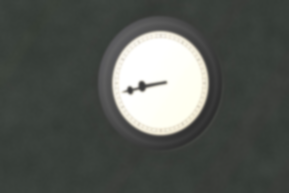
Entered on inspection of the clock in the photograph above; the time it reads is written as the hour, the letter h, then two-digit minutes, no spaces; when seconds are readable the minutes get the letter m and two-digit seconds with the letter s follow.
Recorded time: 8h43
